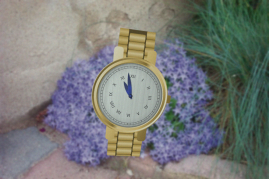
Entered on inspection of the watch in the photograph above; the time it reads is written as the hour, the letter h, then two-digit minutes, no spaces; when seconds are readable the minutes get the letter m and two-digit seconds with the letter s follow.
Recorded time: 10h58
